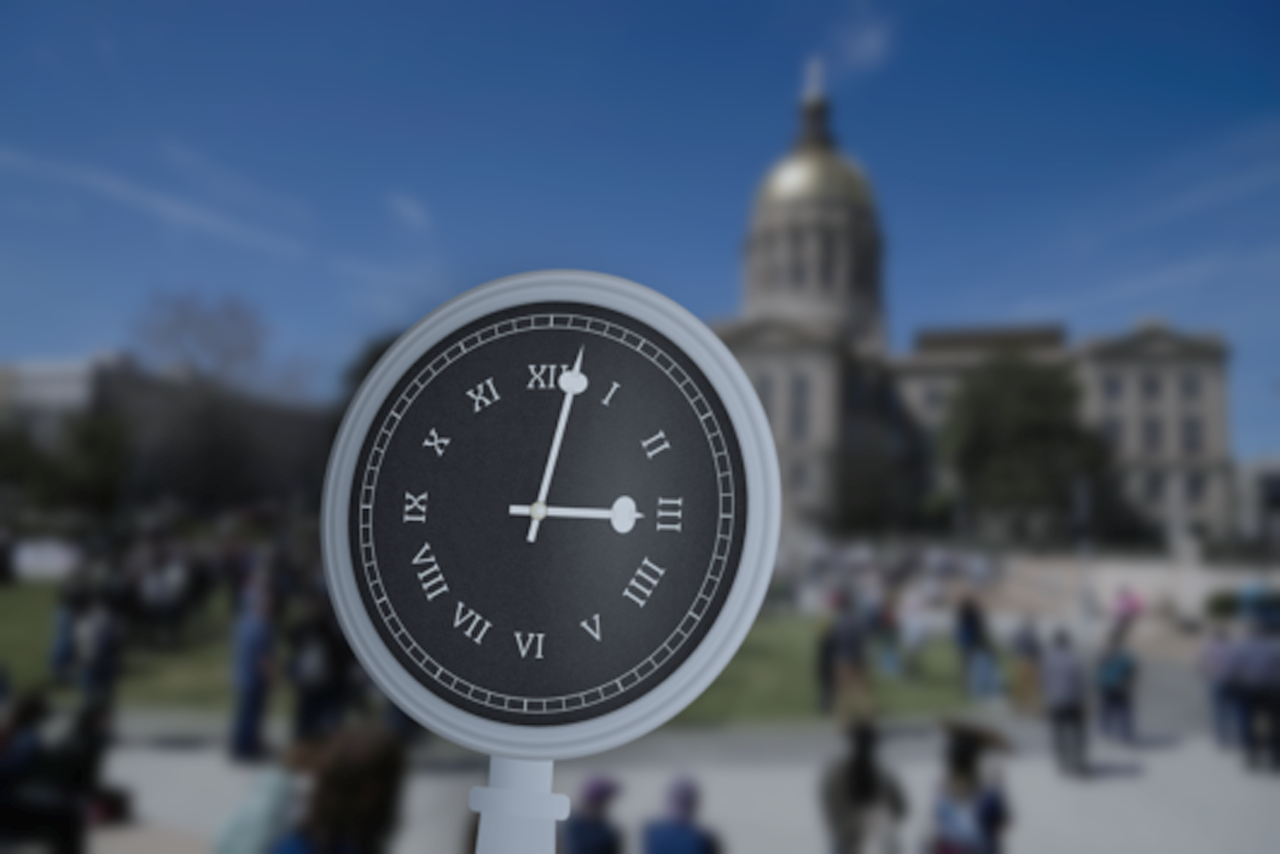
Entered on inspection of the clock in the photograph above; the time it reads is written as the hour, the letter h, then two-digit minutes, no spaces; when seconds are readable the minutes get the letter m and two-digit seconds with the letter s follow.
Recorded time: 3h02
